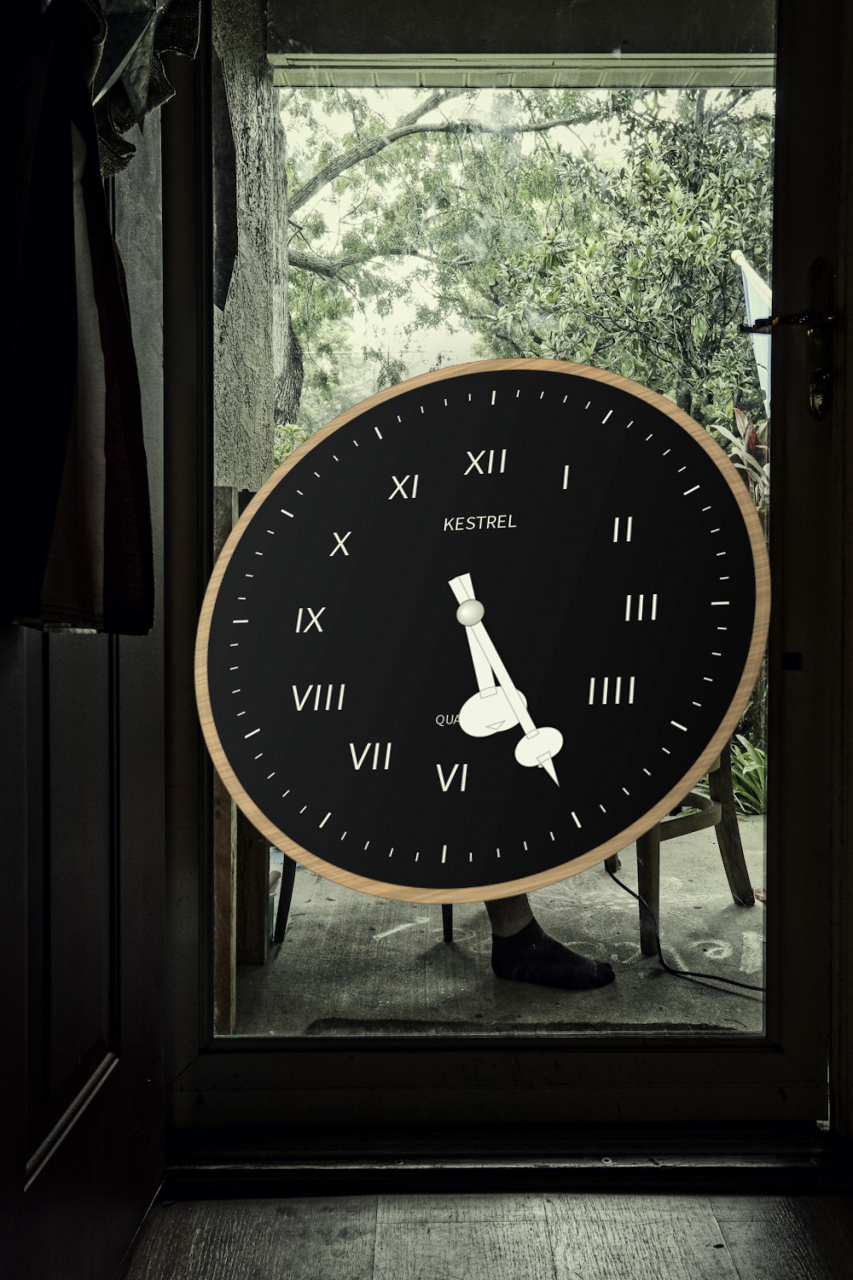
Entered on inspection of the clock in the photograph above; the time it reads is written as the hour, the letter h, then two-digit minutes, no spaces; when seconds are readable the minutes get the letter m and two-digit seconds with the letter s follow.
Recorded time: 5h25
